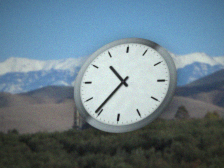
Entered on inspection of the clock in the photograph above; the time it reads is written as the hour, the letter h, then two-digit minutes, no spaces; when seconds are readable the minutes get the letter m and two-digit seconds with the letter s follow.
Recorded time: 10h36
